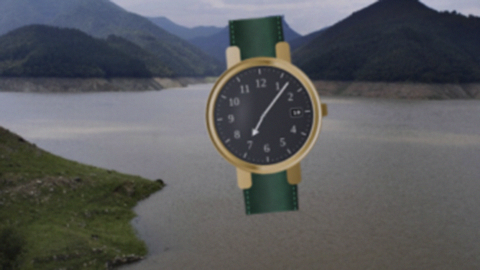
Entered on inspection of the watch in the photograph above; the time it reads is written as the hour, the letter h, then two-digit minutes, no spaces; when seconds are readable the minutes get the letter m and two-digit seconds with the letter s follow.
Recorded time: 7h07
